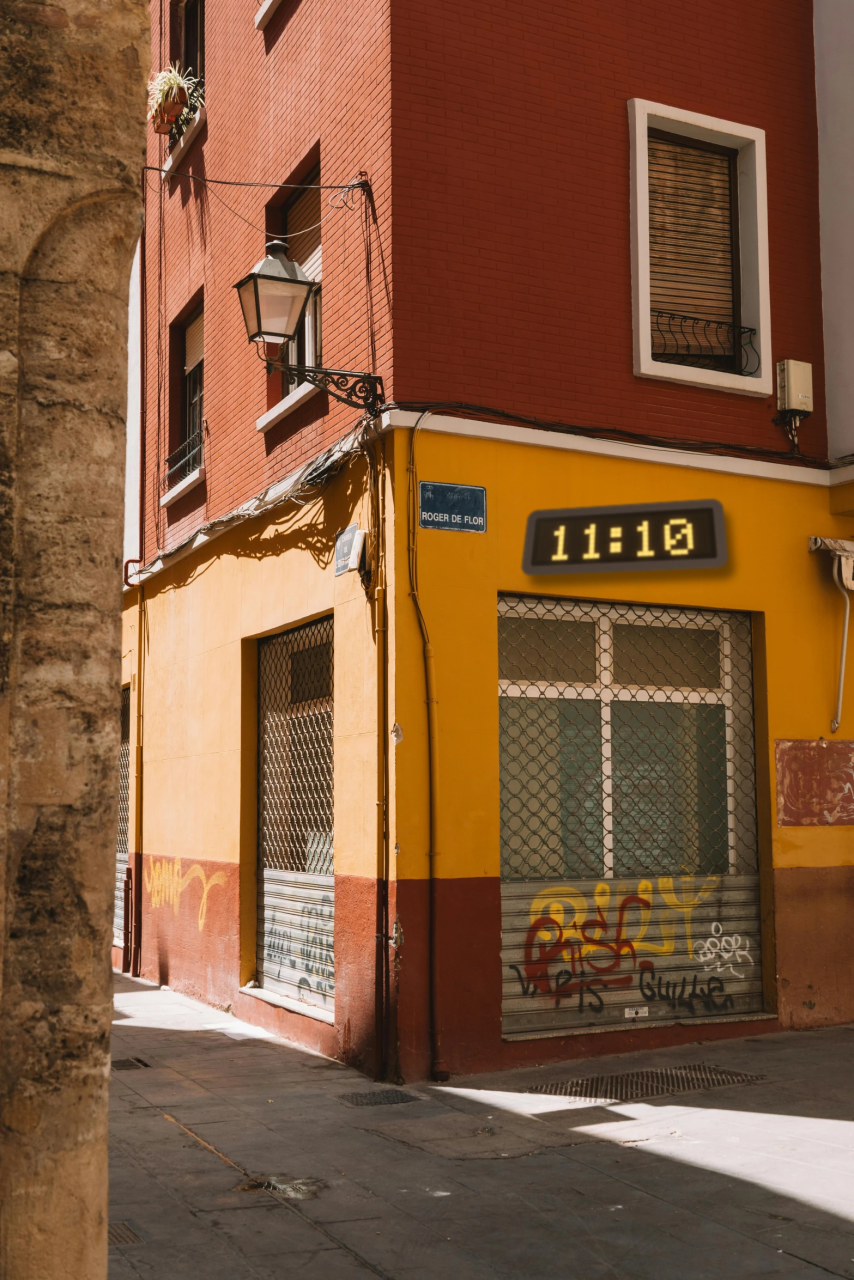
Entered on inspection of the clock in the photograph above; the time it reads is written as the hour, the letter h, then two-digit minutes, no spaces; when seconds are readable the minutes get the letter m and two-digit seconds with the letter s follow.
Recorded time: 11h10
